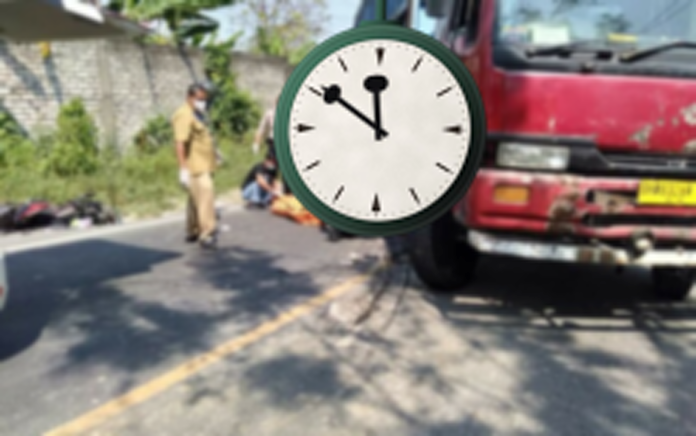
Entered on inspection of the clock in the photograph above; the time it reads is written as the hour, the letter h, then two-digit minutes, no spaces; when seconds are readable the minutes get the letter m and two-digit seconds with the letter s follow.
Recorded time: 11h51
